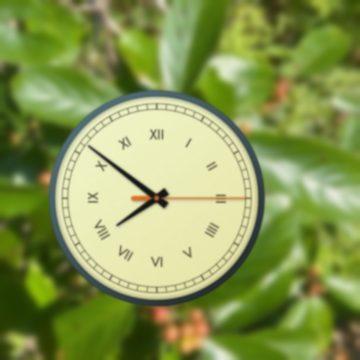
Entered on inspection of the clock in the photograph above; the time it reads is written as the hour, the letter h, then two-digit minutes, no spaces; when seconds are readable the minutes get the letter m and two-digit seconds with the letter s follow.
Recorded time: 7h51m15s
